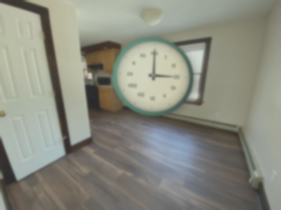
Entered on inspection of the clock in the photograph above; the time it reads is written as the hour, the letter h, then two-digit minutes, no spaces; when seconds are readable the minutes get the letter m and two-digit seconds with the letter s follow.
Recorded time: 3h00
